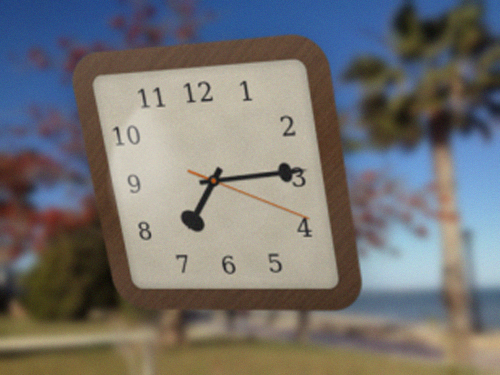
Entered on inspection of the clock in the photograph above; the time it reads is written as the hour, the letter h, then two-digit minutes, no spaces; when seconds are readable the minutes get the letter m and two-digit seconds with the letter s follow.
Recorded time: 7h14m19s
